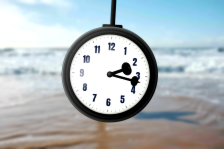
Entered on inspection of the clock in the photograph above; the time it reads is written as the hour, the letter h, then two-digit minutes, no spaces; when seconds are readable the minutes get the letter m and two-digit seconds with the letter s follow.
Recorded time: 2h17
